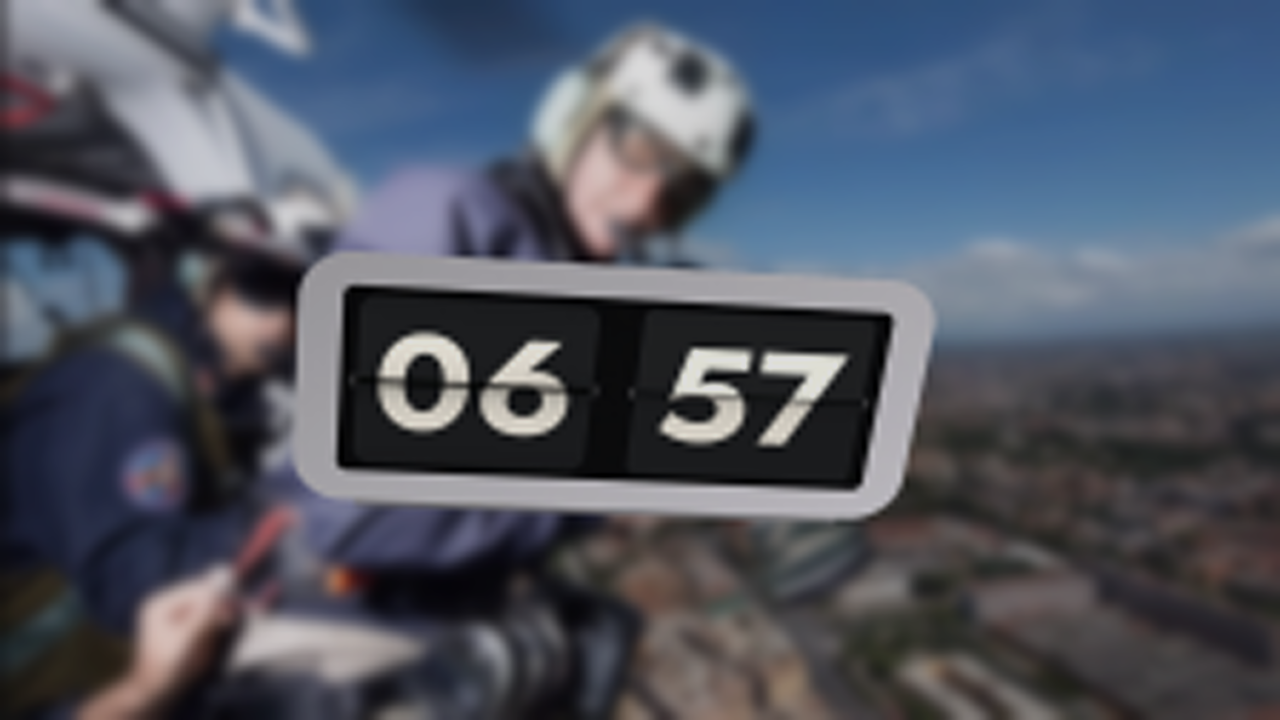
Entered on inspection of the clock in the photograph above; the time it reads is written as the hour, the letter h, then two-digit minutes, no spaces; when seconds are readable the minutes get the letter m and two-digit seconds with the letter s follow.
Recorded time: 6h57
